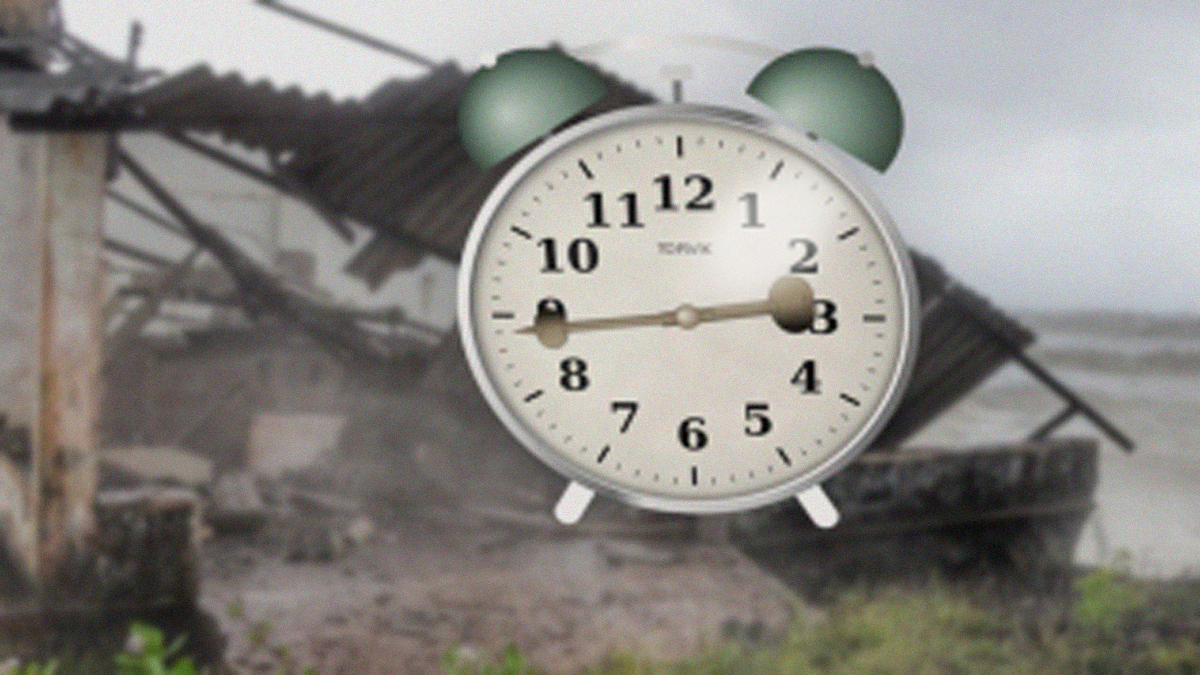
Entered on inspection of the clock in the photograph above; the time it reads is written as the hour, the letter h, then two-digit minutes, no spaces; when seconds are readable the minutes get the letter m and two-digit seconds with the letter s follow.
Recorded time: 2h44
